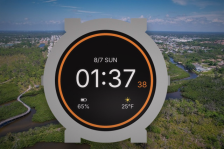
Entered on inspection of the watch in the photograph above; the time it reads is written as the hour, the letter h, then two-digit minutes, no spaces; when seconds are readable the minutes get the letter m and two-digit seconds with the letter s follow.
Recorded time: 1h37m38s
